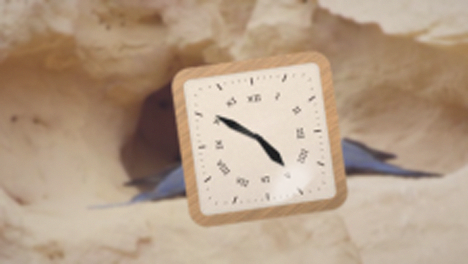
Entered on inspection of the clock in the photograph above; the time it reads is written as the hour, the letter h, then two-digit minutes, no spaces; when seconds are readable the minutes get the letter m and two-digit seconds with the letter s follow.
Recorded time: 4h51
